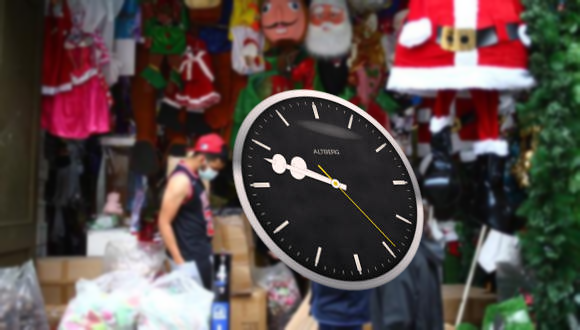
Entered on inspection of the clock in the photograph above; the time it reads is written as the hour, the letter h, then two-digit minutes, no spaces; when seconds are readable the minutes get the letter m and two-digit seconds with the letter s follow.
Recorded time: 9h48m24s
